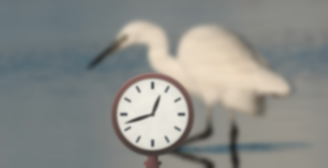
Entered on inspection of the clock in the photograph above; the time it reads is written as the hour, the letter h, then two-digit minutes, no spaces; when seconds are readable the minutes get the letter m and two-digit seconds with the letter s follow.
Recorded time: 12h42
